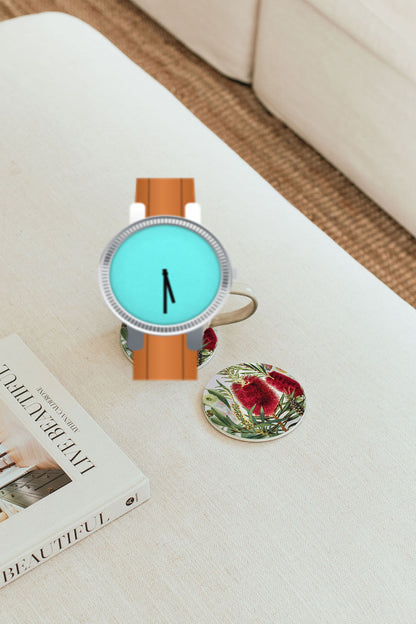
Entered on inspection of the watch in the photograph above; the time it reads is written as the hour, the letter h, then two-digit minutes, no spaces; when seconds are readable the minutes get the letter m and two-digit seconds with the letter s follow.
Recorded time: 5h30
